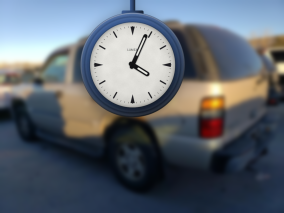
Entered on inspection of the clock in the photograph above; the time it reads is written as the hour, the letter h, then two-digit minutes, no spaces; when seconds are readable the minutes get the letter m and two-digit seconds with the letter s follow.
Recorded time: 4h04
